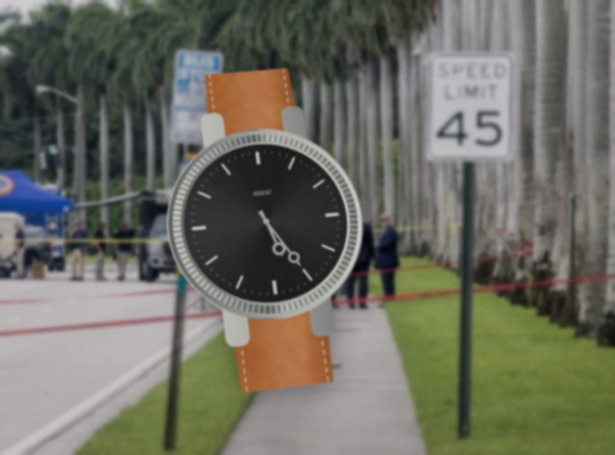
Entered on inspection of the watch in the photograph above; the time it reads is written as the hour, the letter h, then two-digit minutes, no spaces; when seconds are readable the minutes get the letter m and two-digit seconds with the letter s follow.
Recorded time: 5h25
